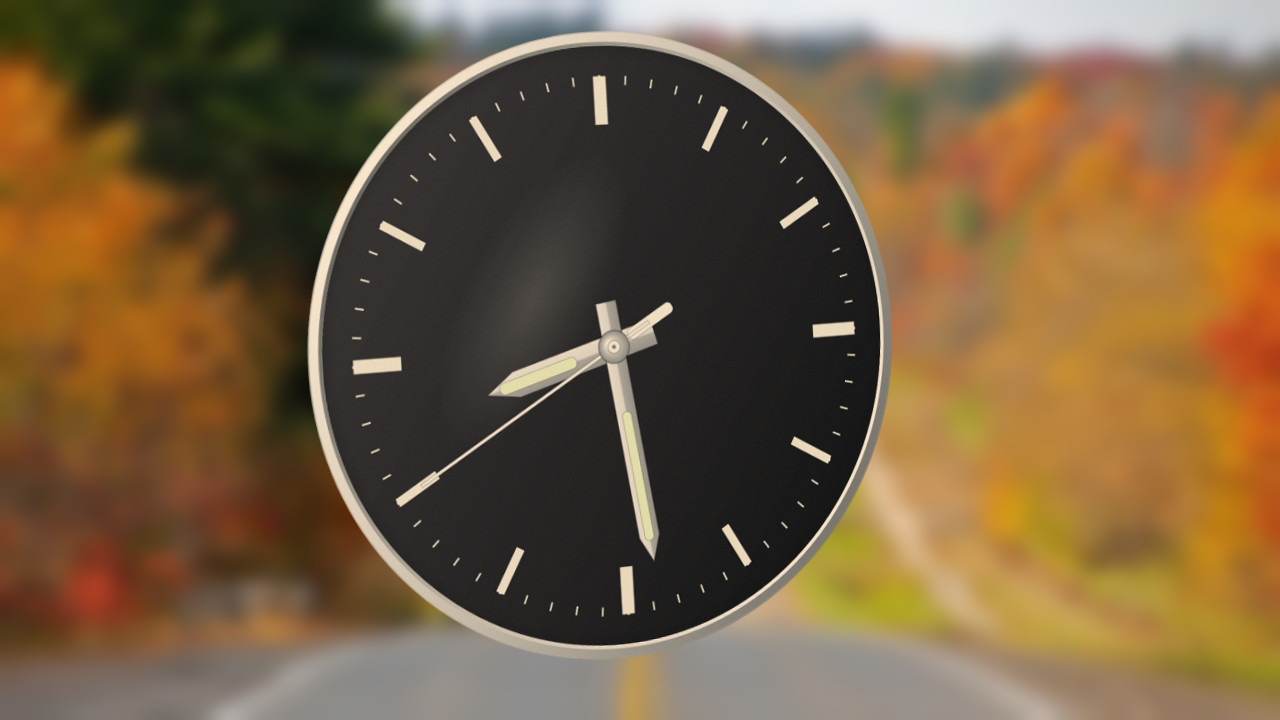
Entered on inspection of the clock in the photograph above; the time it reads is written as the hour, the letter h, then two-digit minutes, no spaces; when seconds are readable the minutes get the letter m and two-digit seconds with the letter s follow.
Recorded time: 8h28m40s
